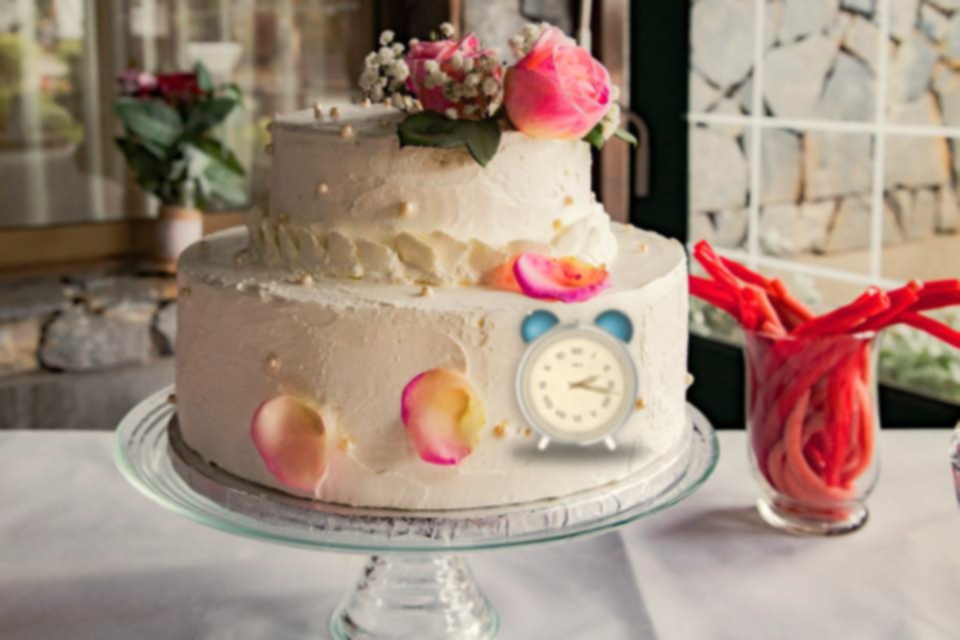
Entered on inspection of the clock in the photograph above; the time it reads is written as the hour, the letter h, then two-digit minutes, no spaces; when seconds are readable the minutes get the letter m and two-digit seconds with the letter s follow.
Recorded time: 2h17
